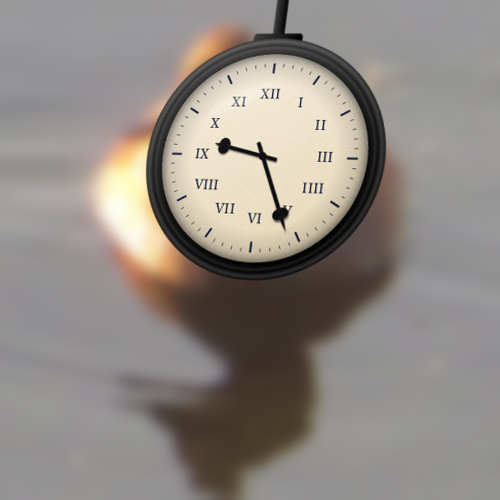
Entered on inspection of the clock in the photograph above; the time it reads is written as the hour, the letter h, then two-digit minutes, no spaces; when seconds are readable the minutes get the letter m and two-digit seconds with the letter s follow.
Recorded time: 9h26
